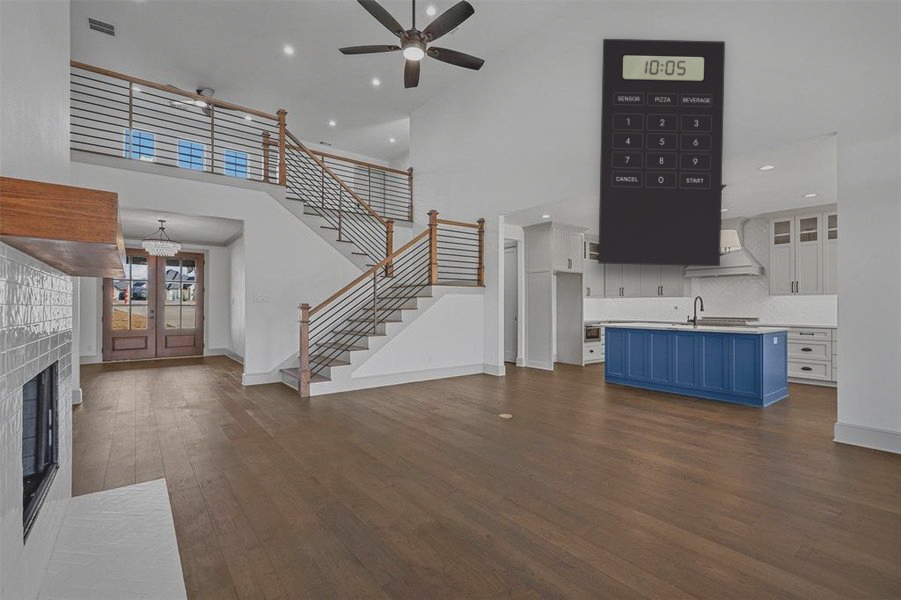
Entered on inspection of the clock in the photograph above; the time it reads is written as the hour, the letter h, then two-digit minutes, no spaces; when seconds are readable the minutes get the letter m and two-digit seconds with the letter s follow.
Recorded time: 10h05
